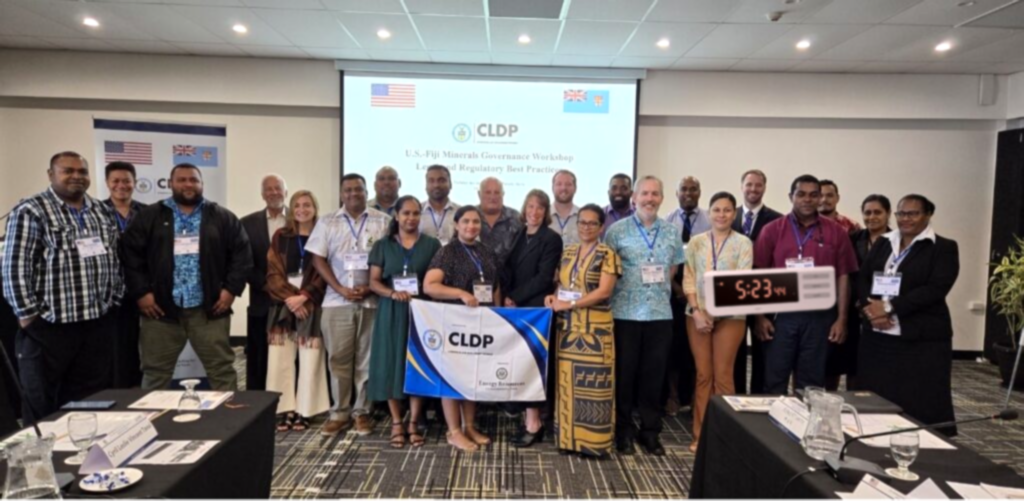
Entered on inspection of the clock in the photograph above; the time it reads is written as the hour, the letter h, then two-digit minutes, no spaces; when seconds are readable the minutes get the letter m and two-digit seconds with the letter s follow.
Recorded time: 5h23
